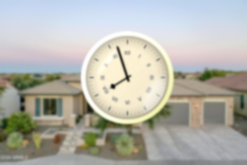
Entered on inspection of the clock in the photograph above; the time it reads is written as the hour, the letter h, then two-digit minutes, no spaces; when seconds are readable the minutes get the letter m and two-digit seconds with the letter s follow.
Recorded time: 7h57
